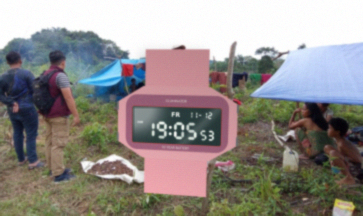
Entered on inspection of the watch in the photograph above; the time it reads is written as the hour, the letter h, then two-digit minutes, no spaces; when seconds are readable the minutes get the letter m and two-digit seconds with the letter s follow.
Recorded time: 19h05m53s
